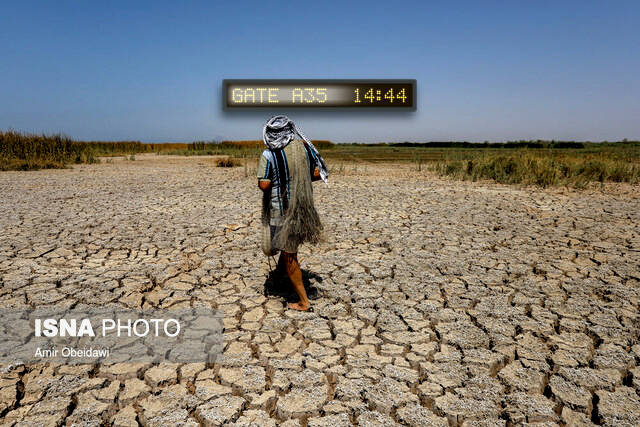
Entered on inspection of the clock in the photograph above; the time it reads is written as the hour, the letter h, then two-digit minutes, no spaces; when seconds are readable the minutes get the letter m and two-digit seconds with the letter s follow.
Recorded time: 14h44
